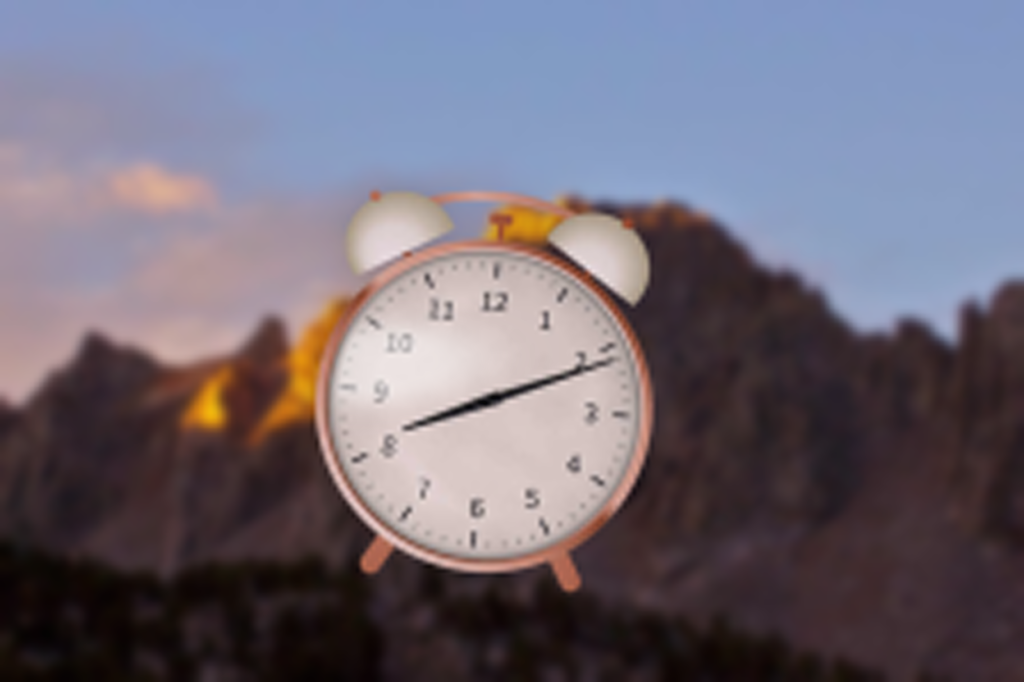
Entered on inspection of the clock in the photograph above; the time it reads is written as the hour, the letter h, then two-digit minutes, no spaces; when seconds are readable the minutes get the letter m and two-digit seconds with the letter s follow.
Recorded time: 8h11
